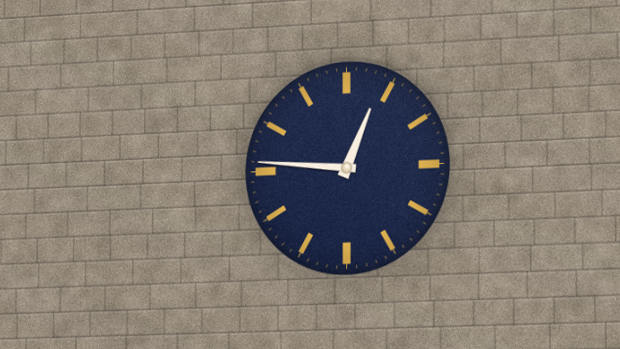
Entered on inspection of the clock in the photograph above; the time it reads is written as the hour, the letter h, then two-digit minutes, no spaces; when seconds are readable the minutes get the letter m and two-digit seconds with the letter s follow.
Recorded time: 12h46
